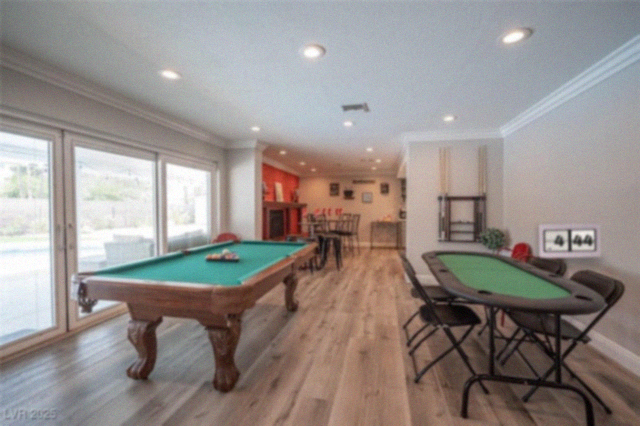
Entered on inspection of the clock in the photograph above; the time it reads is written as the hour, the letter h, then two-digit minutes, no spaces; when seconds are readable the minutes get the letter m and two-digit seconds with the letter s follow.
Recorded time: 4h44
